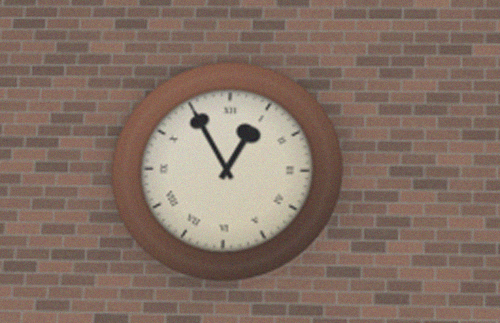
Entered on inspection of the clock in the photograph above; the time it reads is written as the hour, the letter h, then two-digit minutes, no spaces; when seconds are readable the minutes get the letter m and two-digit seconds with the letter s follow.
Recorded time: 12h55
